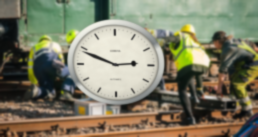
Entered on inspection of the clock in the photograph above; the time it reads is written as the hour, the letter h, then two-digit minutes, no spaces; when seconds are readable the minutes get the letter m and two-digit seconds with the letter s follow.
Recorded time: 2h49
